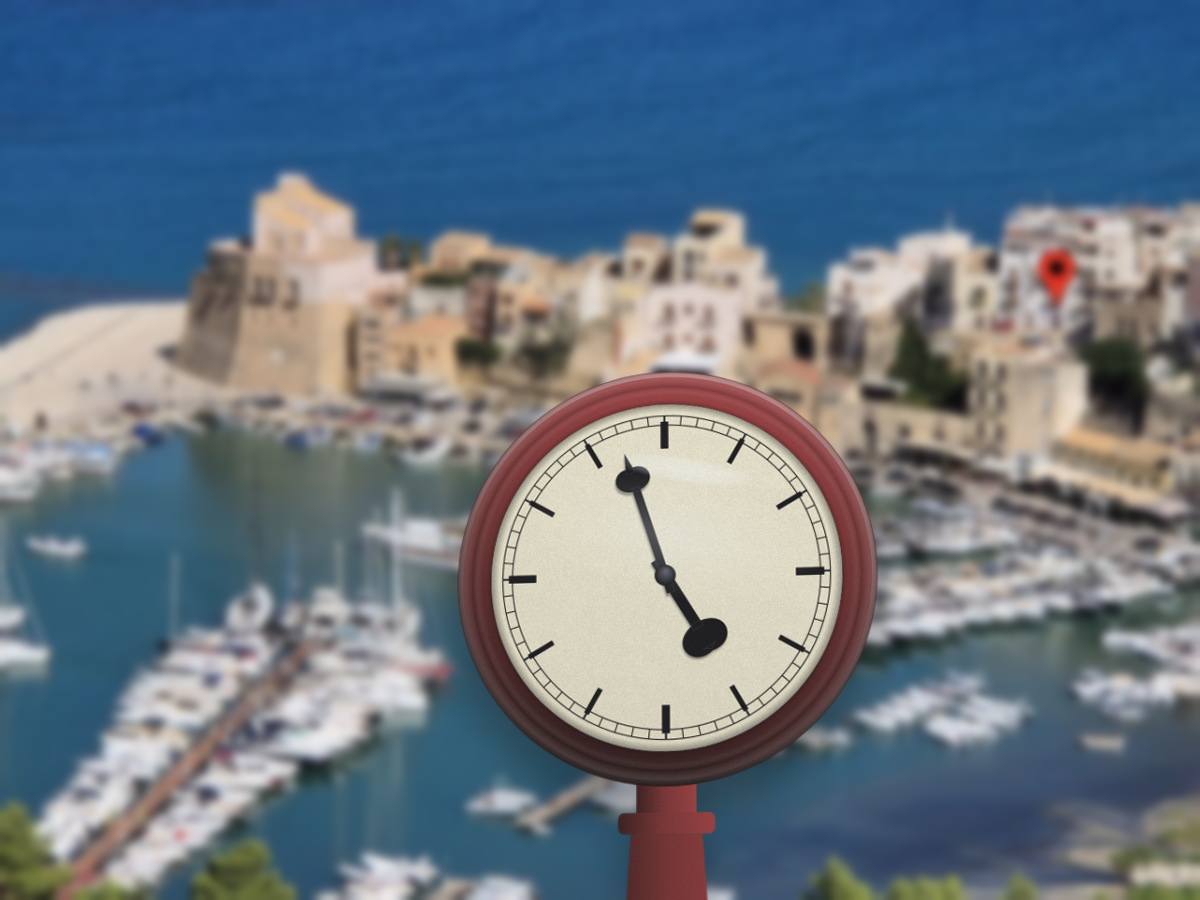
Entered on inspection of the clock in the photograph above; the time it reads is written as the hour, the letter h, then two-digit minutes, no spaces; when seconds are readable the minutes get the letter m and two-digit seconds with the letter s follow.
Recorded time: 4h57
